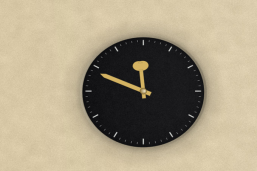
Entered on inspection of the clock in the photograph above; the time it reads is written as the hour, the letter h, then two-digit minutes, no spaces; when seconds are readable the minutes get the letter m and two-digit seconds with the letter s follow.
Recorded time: 11h49
